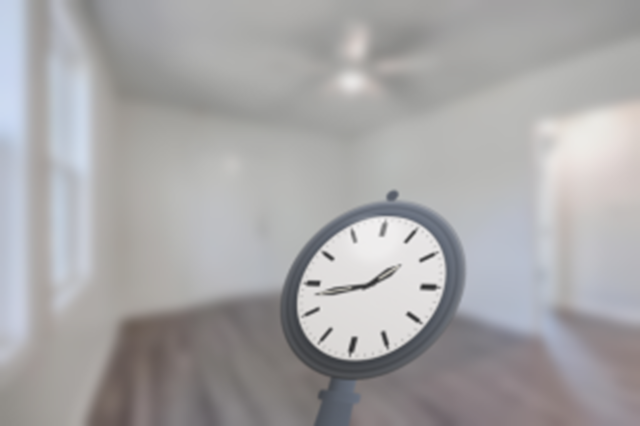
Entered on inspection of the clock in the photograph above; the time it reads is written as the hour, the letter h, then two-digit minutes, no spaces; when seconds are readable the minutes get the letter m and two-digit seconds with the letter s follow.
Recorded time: 1h43
